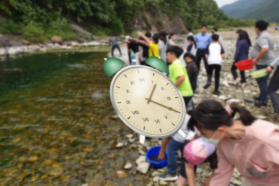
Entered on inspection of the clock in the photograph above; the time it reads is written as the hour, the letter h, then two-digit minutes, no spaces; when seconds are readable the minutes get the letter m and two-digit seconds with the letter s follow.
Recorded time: 1h20
